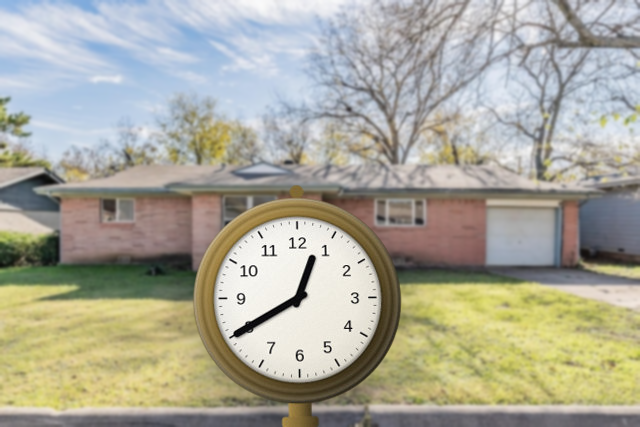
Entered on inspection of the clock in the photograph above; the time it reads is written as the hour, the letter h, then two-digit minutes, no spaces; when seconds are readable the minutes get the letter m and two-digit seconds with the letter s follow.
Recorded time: 12h40
